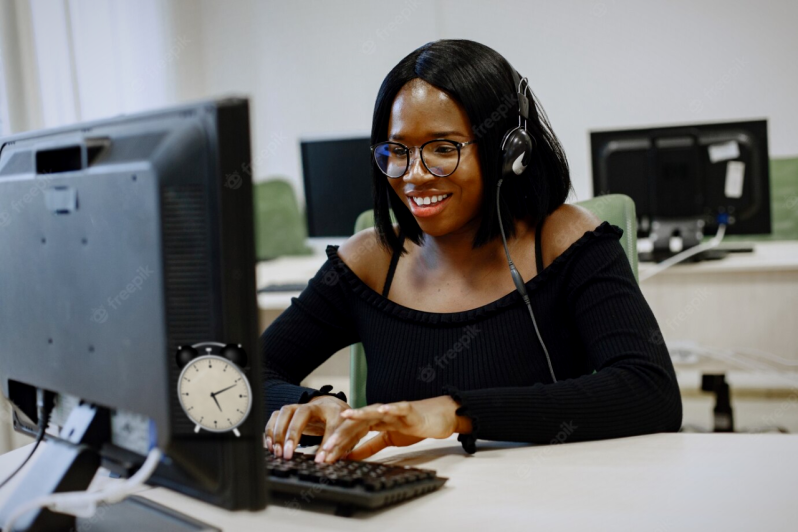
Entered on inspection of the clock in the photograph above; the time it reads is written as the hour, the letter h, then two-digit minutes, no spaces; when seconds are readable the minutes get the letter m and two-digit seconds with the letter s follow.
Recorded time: 5h11
